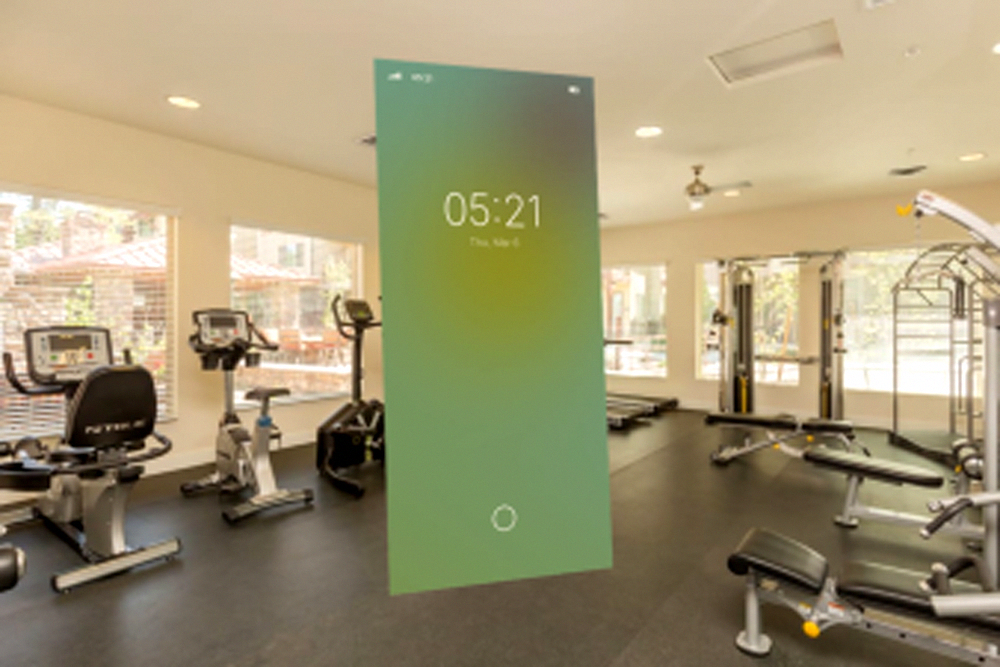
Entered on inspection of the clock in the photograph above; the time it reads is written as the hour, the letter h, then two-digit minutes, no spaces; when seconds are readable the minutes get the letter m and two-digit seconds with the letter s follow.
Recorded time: 5h21
